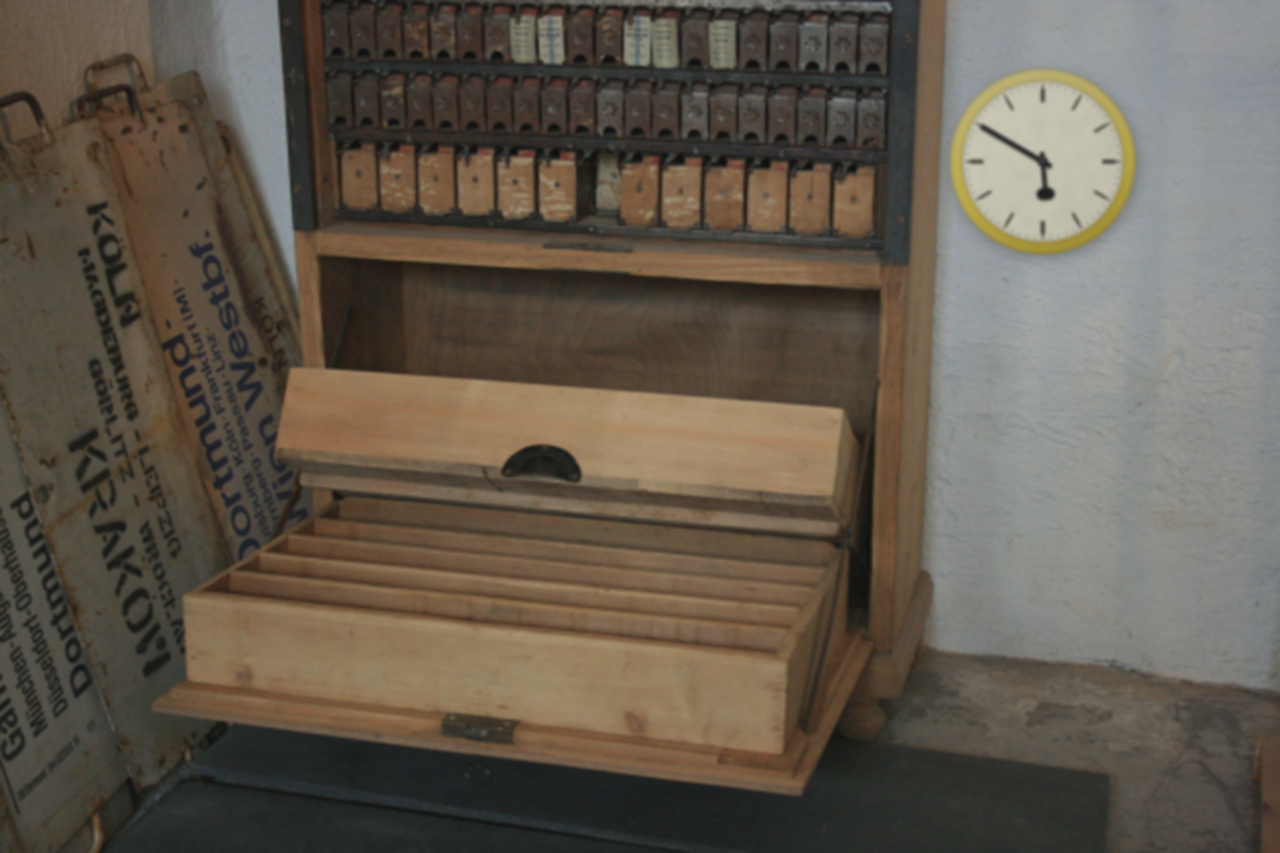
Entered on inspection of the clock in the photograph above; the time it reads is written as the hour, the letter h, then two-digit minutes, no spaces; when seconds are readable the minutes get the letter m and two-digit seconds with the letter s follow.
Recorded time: 5h50
